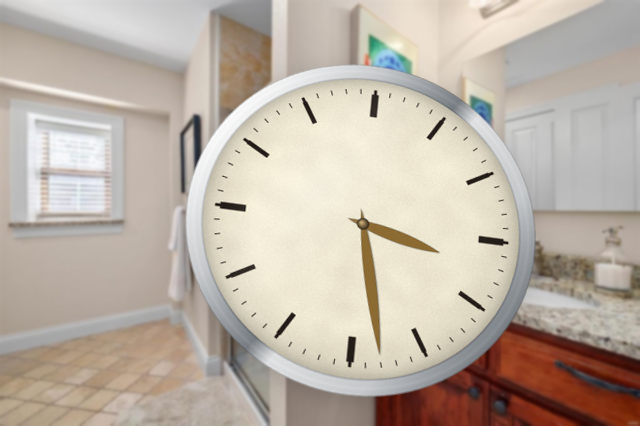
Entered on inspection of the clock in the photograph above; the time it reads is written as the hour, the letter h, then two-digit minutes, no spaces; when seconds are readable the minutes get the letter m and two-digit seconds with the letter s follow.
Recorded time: 3h28
